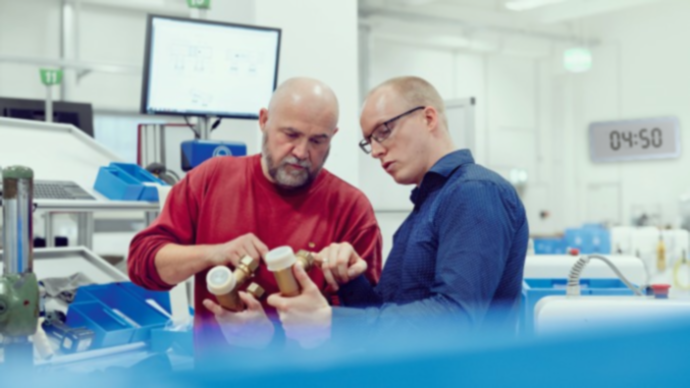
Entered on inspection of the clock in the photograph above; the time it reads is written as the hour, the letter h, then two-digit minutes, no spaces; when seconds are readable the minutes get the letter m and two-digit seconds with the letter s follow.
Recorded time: 4h50
